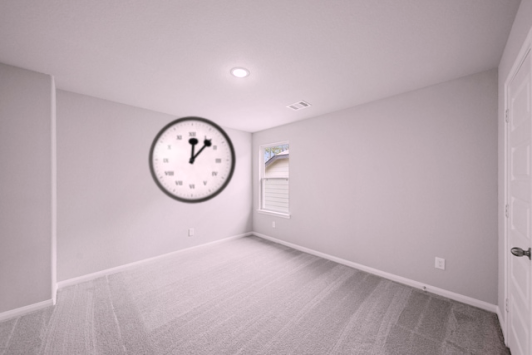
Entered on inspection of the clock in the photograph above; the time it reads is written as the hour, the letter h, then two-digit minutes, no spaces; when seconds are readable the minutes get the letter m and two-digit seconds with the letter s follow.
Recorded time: 12h07
